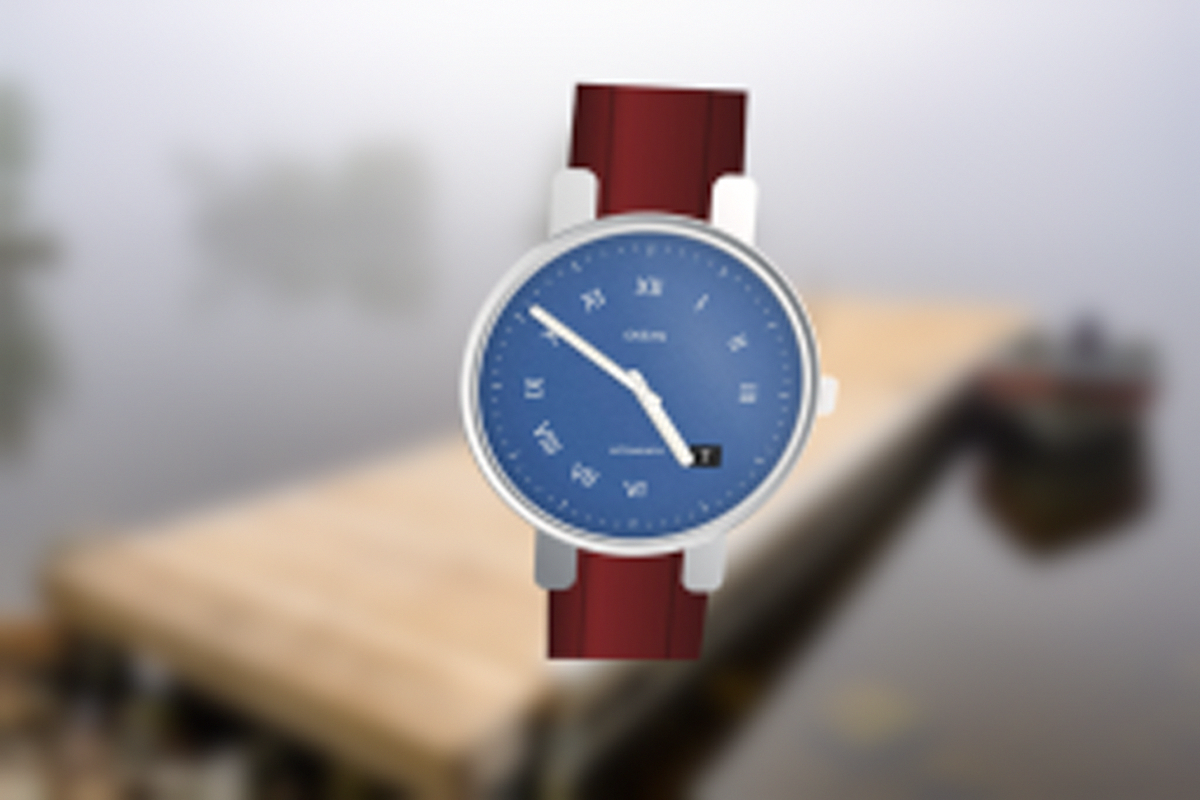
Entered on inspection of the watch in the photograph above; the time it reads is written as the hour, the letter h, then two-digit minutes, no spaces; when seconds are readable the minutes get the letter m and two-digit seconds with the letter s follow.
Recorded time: 4h51
